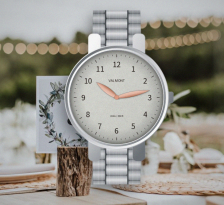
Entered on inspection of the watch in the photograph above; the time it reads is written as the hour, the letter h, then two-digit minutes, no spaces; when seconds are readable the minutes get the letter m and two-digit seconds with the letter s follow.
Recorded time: 10h13
